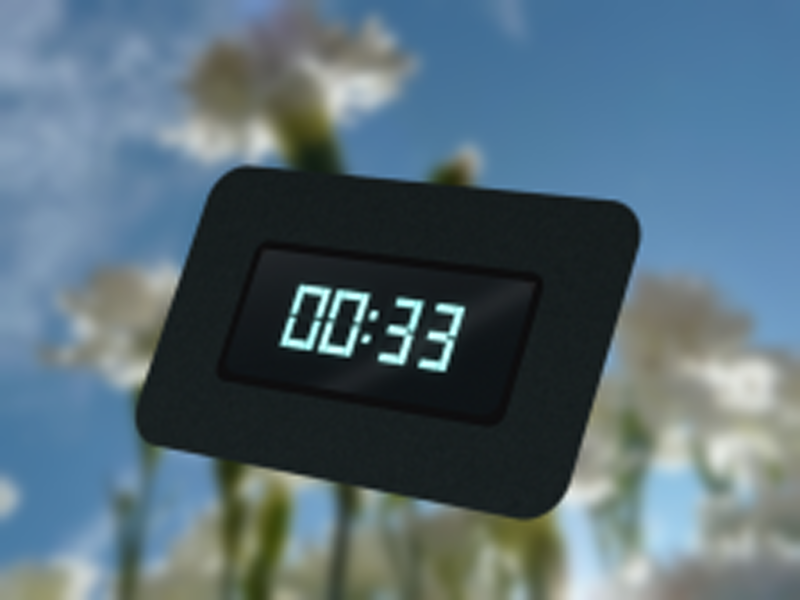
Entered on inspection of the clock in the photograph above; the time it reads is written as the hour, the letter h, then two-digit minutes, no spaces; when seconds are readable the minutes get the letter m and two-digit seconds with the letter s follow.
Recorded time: 0h33
